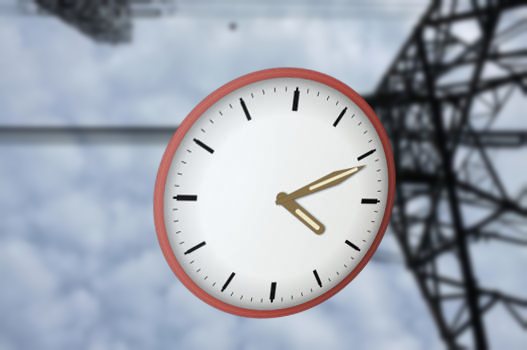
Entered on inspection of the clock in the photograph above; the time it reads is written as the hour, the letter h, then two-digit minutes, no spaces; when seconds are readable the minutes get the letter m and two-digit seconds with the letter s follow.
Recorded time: 4h11
